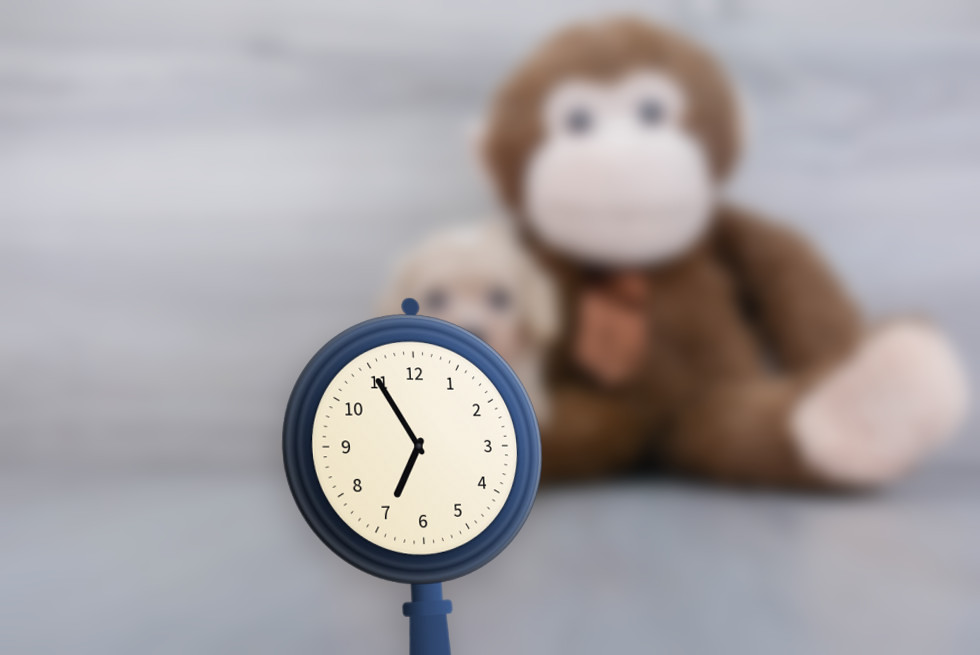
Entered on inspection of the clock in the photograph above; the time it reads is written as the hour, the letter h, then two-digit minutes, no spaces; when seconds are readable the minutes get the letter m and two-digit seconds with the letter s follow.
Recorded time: 6h55
